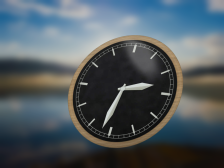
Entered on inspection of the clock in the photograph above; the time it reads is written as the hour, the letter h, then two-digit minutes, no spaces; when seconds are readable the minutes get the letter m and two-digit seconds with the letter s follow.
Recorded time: 2h32
